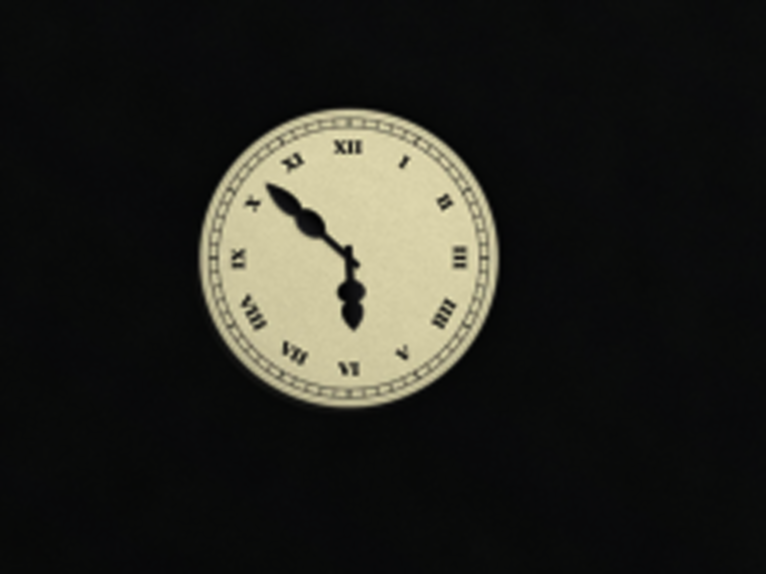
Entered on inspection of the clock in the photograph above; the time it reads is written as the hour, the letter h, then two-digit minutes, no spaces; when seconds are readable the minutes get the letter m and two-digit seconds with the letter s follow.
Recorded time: 5h52
